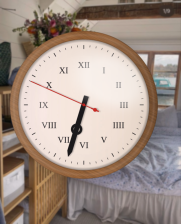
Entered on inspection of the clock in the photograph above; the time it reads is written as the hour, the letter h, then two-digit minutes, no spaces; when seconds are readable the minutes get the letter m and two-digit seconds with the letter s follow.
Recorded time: 6h32m49s
